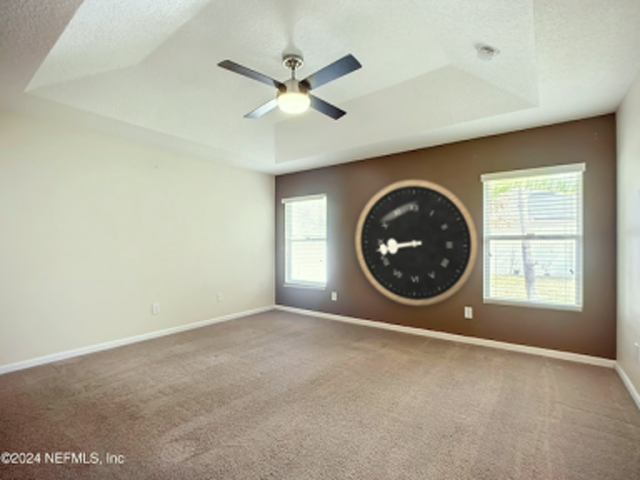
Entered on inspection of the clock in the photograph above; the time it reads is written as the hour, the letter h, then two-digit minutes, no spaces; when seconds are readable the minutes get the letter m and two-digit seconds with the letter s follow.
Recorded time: 8h43
